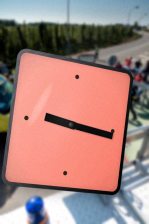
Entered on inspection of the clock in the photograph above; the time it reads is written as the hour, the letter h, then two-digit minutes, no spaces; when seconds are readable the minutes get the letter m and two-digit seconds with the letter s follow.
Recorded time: 9h16
